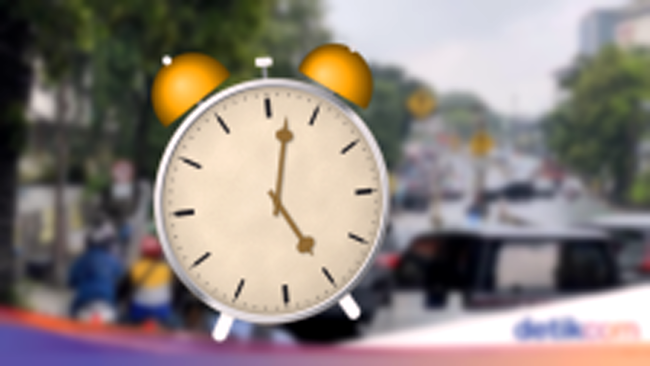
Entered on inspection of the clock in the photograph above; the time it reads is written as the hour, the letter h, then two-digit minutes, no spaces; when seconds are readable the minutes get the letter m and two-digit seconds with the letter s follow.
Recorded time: 5h02
